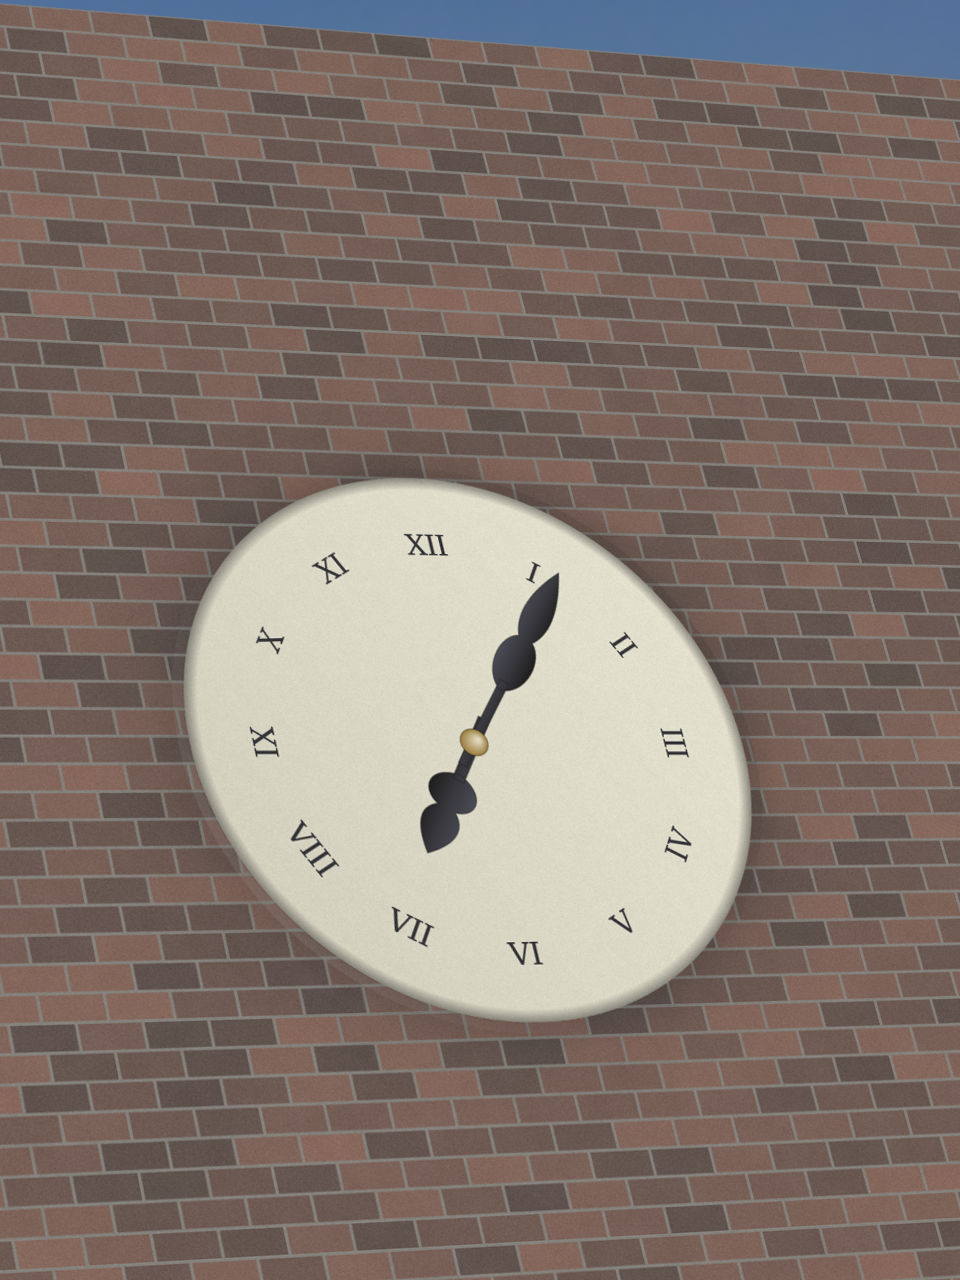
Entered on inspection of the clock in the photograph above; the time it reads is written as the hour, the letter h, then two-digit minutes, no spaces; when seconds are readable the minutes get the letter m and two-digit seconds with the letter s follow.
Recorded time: 7h06
